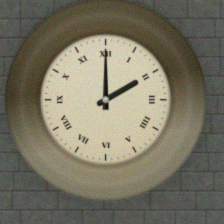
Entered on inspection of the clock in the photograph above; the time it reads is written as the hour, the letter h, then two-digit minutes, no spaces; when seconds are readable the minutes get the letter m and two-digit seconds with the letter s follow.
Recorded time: 2h00
